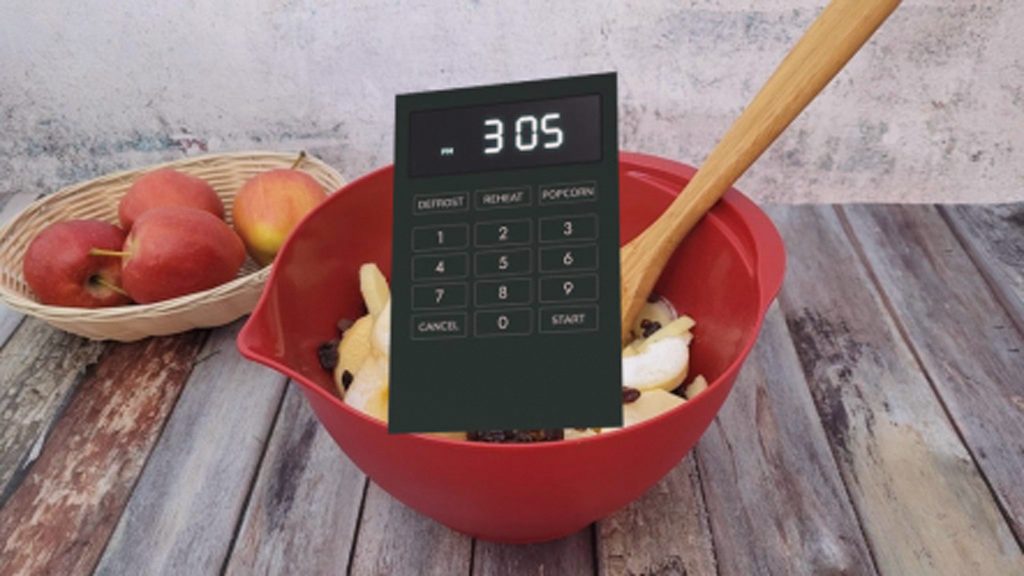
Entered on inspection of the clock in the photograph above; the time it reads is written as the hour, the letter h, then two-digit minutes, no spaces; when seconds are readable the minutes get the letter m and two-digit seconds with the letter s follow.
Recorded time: 3h05
